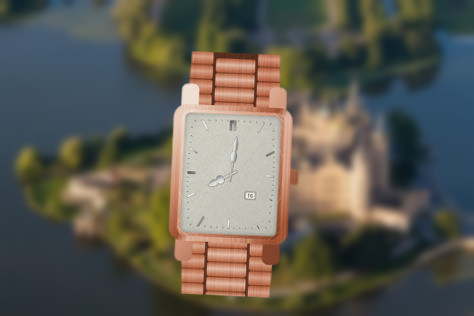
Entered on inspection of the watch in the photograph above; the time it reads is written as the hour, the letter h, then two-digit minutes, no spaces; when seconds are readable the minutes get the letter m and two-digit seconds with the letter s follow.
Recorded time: 8h01
